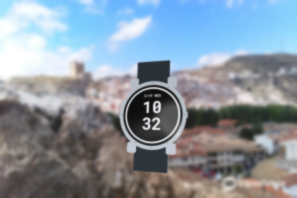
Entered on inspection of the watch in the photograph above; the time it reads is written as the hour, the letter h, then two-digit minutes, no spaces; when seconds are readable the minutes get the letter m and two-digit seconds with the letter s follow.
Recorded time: 10h32
